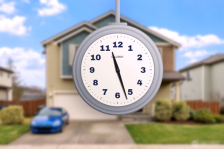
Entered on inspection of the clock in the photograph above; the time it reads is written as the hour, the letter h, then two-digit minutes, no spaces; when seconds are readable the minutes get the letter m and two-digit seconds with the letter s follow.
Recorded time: 11h27
